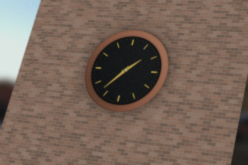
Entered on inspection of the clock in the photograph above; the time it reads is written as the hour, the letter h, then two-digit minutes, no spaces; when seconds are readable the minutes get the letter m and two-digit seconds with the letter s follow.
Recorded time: 1h37
